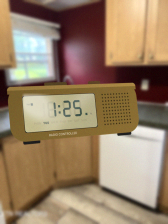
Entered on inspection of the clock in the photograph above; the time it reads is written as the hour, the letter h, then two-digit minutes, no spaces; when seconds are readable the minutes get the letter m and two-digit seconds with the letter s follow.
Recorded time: 1h25
